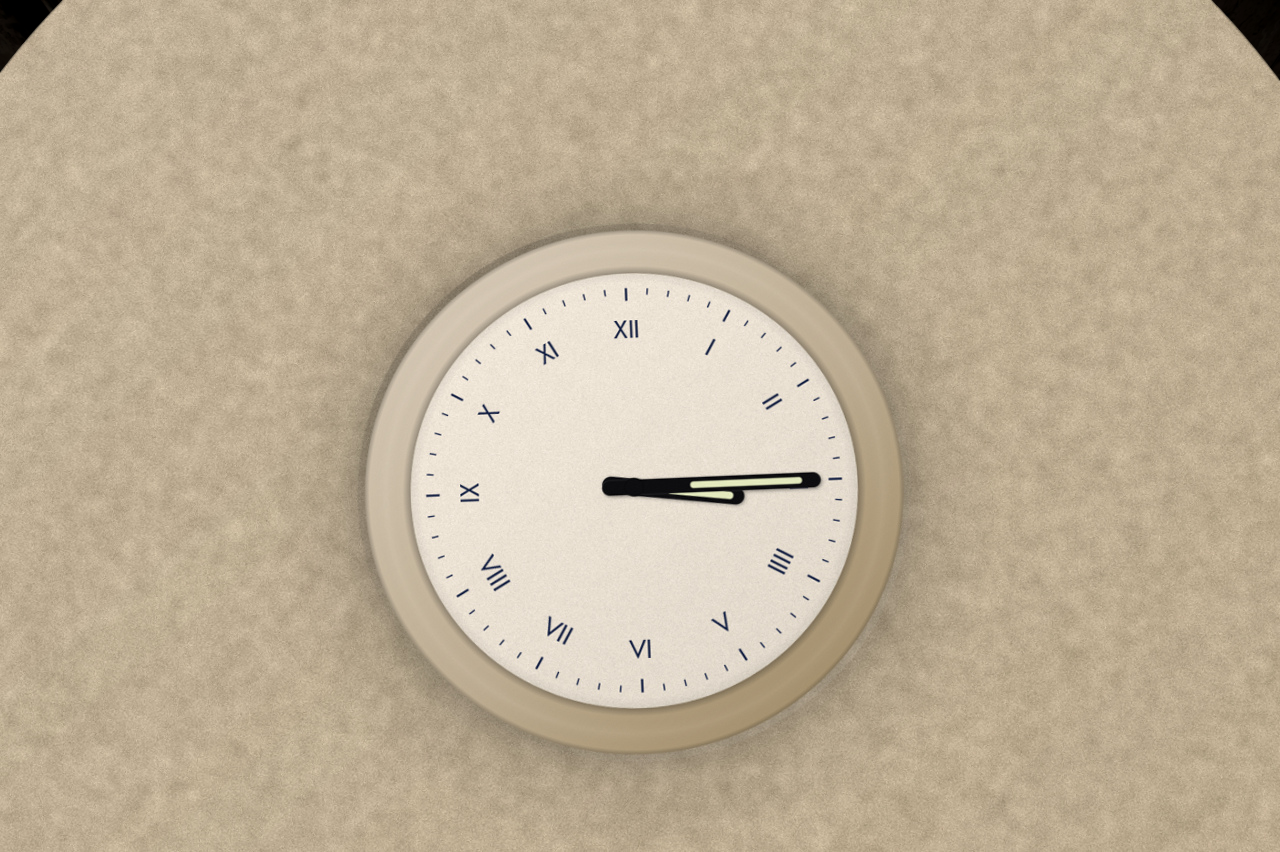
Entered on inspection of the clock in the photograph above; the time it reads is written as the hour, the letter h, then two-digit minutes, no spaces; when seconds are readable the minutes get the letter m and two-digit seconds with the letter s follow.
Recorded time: 3h15
